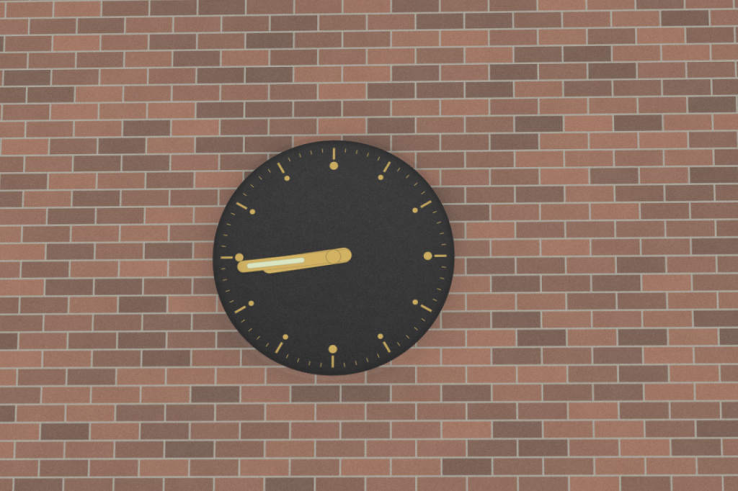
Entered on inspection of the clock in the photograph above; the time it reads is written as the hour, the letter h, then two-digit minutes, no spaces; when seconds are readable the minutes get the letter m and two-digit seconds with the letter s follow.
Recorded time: 8h44
